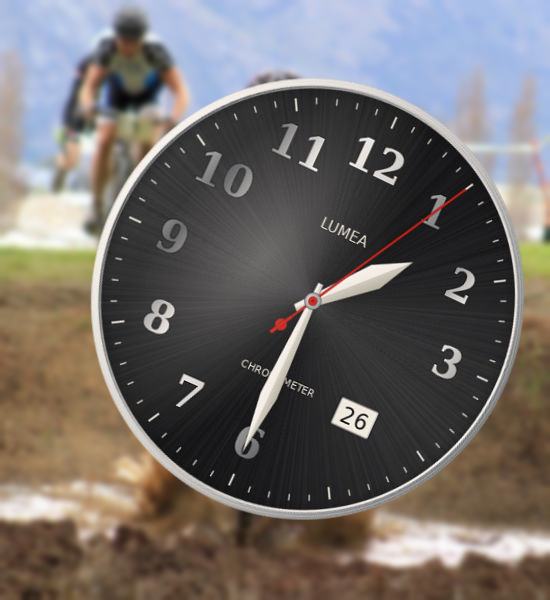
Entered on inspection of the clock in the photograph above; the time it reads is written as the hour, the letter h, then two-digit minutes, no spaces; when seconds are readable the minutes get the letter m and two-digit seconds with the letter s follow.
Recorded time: 1h30m05s
